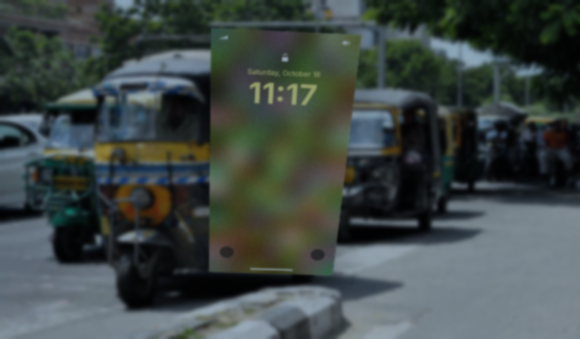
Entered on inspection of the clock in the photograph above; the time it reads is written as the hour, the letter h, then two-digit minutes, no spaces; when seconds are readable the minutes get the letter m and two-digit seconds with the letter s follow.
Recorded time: 11h17
